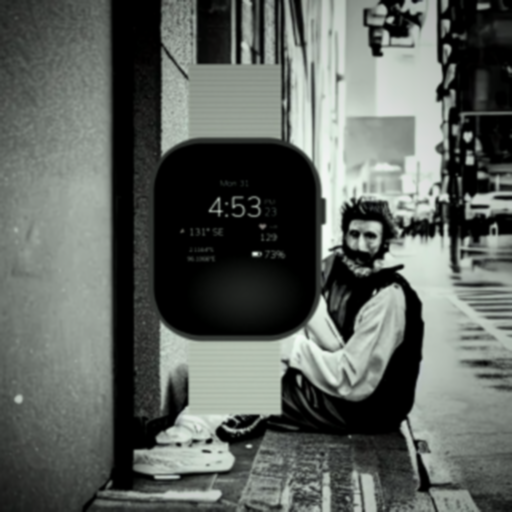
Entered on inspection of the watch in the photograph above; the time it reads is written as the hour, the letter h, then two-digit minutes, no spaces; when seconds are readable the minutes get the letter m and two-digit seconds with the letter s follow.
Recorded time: 4h53
